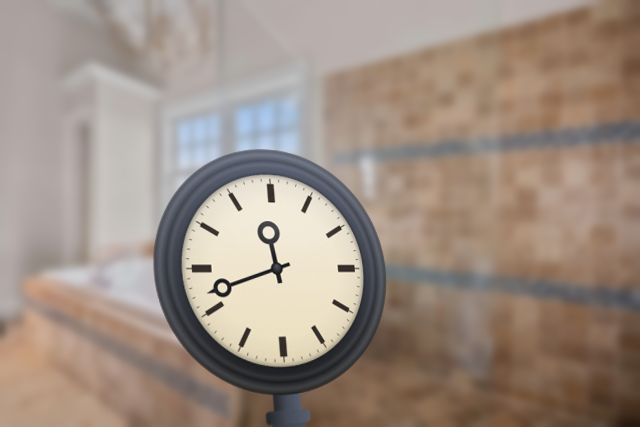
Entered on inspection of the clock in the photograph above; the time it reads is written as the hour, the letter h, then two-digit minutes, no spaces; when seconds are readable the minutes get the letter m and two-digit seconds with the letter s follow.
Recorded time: 11h42
